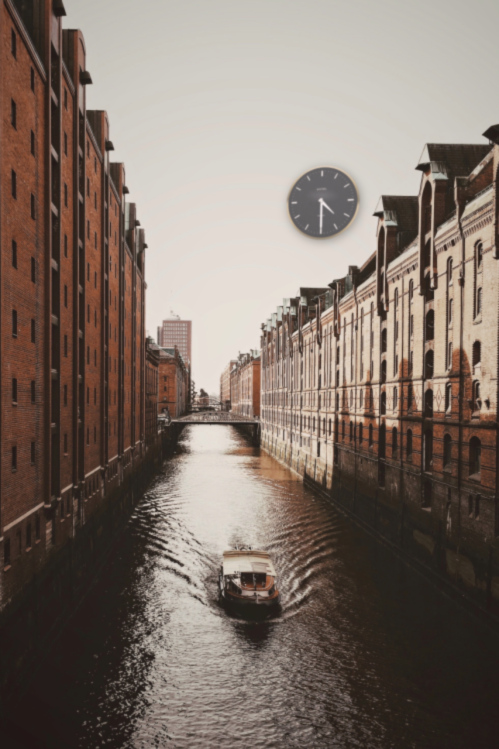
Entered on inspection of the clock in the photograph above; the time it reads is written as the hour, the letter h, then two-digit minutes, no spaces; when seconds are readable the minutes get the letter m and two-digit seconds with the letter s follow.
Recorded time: 4h30
